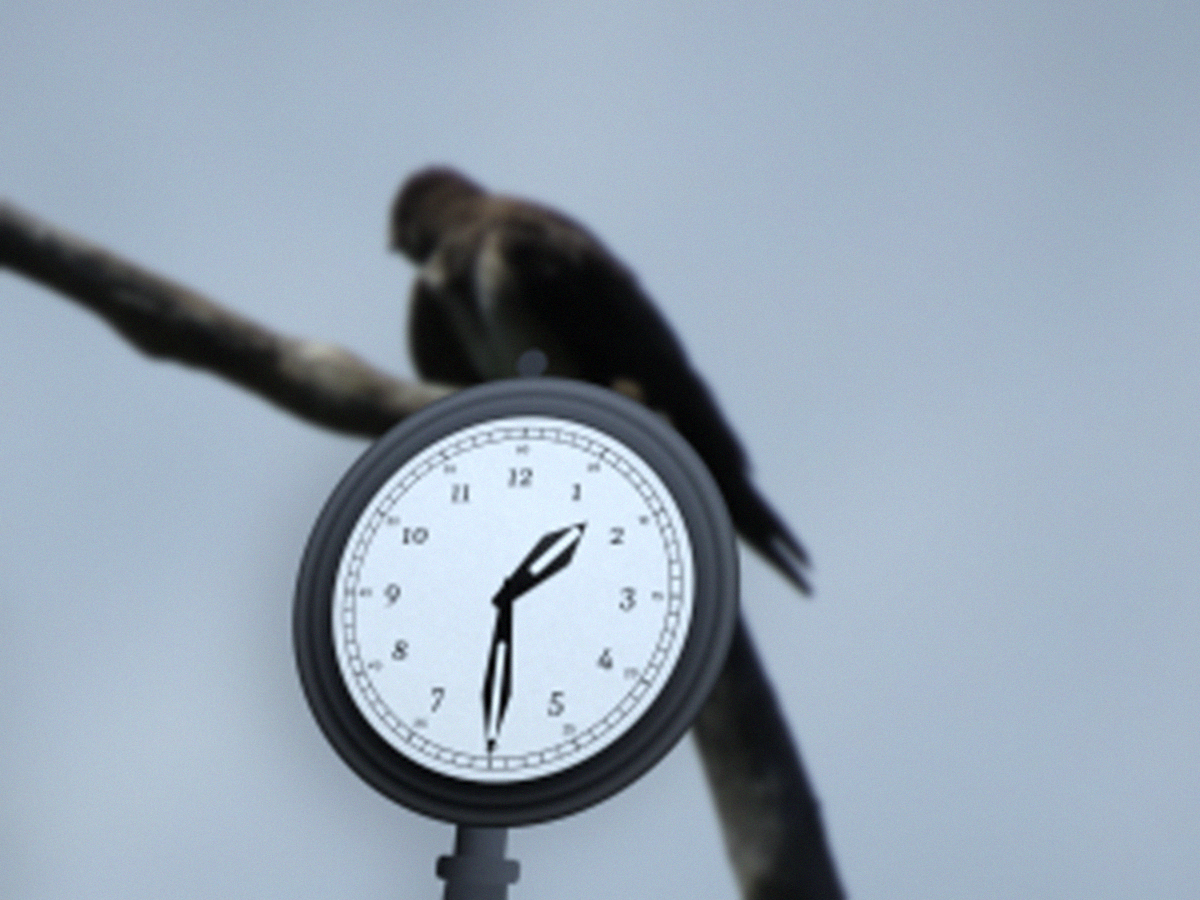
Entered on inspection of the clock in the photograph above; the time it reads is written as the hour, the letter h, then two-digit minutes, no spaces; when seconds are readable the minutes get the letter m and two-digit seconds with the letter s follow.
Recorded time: 1h30
